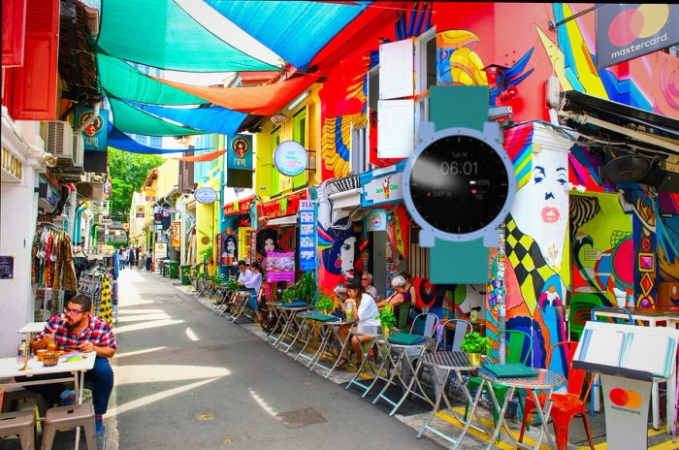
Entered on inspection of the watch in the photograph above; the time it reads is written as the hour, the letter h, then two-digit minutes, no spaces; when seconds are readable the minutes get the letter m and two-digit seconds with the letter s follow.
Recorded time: 6h01
